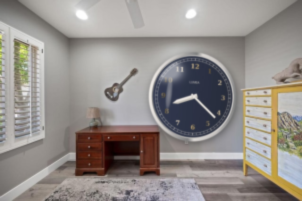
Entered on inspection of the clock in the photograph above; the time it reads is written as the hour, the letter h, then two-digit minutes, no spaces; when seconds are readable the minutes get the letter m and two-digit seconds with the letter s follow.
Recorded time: 8h22
